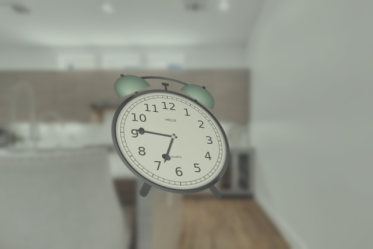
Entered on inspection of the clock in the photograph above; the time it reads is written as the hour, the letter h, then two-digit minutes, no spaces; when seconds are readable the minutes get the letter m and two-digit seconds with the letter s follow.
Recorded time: 6h46
